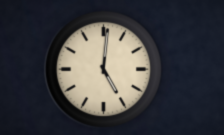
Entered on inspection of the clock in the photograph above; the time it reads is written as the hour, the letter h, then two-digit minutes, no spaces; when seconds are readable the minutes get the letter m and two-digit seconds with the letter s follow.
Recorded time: 5h01
